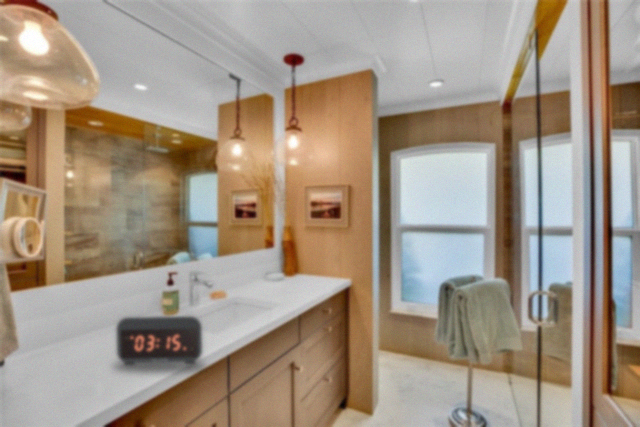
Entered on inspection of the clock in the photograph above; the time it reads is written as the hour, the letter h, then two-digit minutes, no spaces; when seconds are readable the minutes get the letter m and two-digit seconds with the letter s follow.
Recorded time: 3h15
